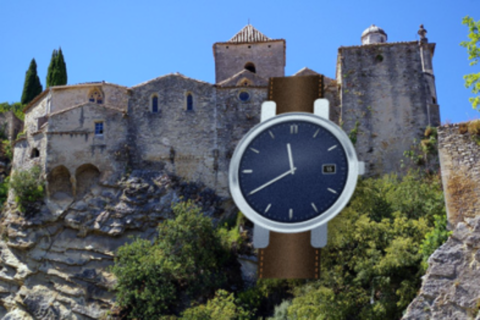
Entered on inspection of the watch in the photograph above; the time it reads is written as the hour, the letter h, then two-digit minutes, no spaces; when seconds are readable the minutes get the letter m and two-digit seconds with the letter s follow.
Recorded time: 11h40
